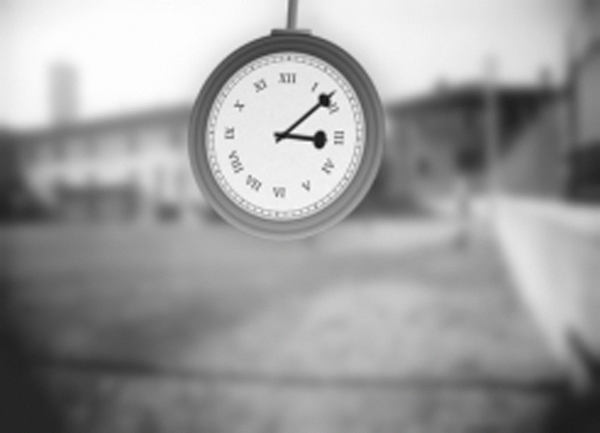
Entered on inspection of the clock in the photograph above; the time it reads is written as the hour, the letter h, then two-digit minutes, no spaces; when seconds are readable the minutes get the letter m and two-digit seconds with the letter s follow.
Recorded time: 3h08
